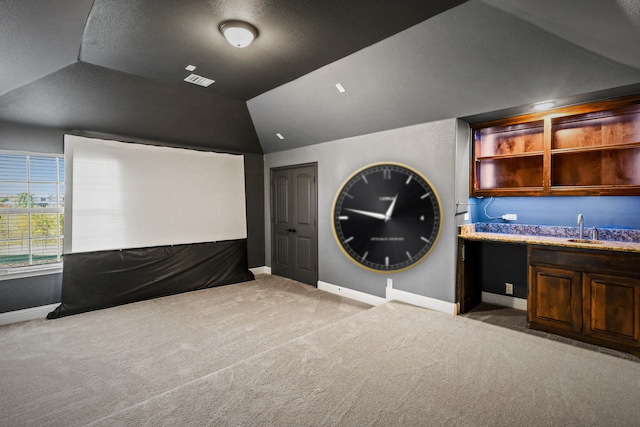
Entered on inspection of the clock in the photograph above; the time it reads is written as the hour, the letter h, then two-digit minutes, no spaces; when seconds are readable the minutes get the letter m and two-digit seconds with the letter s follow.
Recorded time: 12h47
